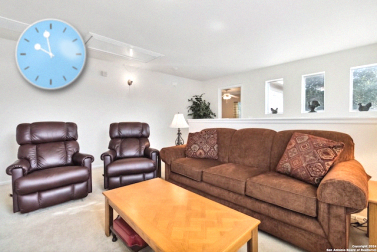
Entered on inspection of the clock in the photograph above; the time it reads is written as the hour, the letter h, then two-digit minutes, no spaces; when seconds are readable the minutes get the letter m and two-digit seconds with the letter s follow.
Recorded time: 9h58
